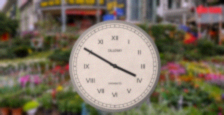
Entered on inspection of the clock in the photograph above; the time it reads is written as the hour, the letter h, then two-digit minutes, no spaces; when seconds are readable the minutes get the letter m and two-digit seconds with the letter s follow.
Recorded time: 3h50
